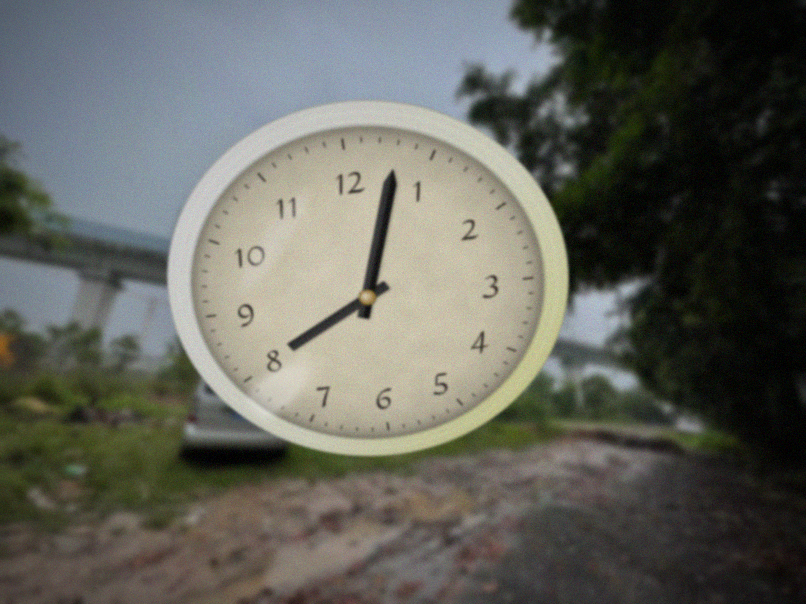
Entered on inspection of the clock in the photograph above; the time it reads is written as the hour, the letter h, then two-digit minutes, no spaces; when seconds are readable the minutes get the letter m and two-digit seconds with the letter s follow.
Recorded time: 8h03
